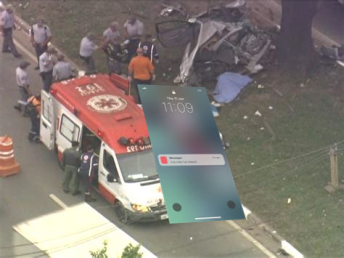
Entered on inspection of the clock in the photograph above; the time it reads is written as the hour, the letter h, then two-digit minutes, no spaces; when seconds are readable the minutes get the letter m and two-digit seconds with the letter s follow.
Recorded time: 11h09
